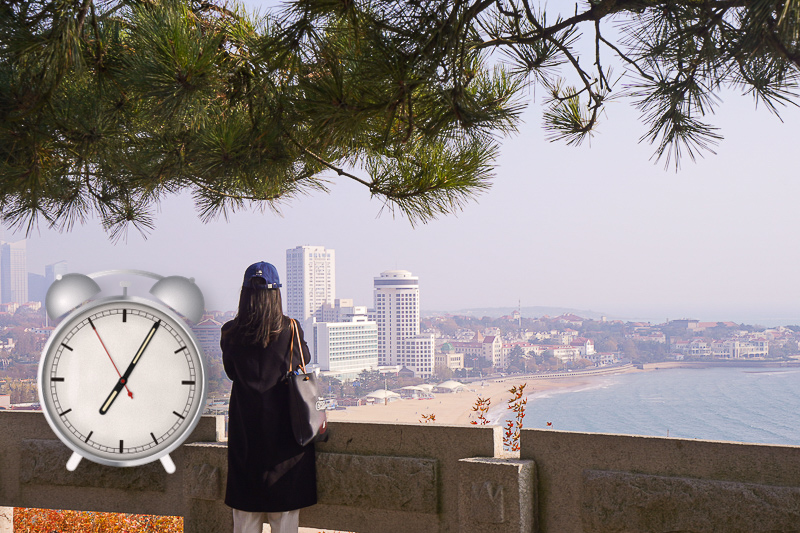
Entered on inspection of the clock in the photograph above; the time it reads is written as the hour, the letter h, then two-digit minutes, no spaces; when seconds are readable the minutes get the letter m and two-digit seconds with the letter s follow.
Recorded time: 7h04m55s
